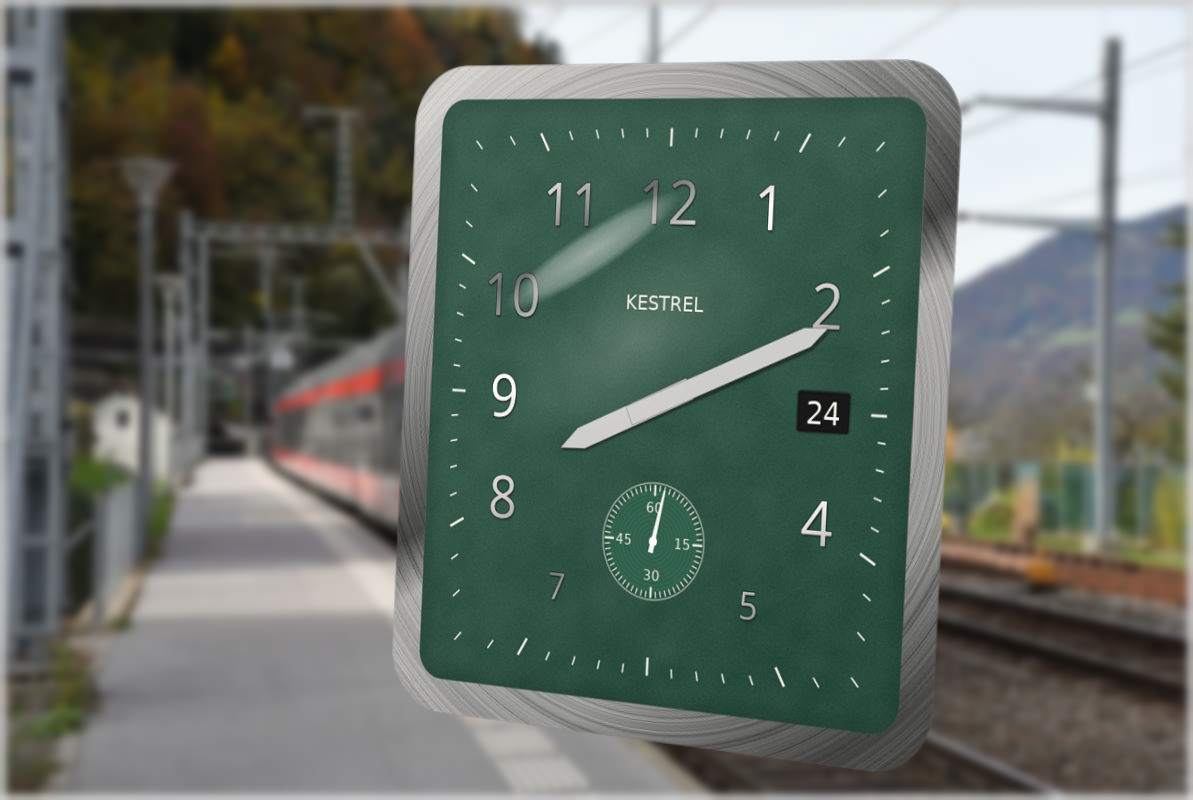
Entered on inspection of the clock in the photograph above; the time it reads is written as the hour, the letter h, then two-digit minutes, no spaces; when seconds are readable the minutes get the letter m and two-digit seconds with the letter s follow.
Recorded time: 8h11m02s
